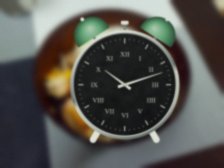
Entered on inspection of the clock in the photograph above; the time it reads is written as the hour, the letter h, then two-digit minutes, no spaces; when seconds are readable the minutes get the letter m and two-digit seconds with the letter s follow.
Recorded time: 10h12
